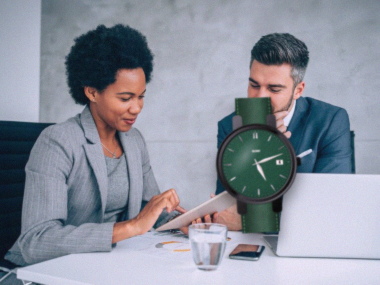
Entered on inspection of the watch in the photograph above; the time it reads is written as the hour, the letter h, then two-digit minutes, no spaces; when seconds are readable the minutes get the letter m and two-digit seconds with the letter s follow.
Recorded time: 5h12
